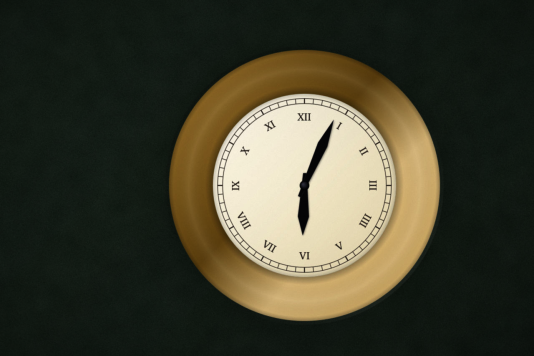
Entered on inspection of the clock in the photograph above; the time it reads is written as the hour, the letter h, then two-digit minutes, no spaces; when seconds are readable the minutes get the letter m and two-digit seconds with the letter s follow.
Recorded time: 6h04
